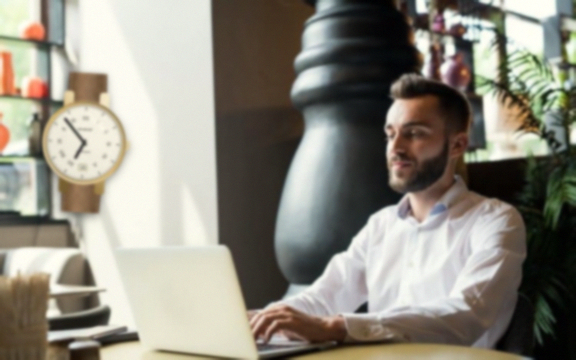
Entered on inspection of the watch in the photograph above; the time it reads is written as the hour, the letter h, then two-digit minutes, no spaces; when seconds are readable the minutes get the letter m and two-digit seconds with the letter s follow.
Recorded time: 6h53
